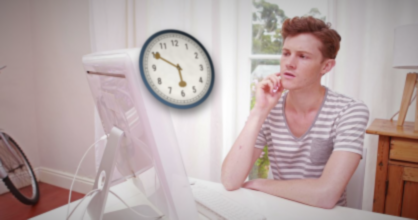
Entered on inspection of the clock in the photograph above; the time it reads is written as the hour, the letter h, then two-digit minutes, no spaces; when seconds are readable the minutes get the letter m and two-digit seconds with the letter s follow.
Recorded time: 5h50
